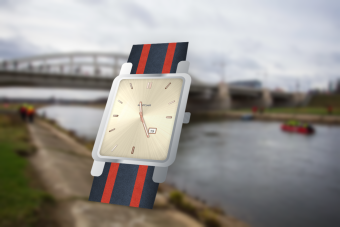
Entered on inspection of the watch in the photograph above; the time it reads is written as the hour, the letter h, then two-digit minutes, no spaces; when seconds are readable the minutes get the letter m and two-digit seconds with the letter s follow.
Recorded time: 11h25
